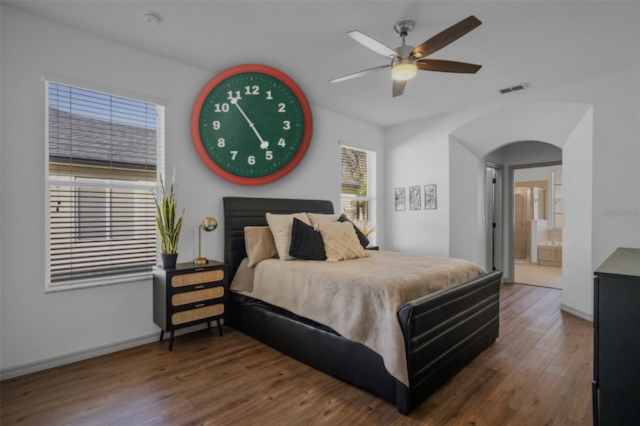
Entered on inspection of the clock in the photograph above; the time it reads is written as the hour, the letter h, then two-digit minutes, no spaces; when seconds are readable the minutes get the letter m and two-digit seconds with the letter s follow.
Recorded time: 4h54
